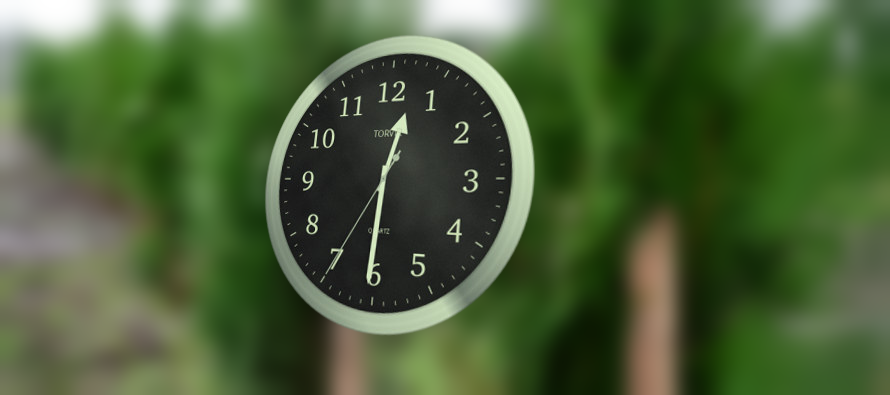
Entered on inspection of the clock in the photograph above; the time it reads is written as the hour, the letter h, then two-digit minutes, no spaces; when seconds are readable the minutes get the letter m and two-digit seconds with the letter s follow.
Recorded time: 12h30m35s
